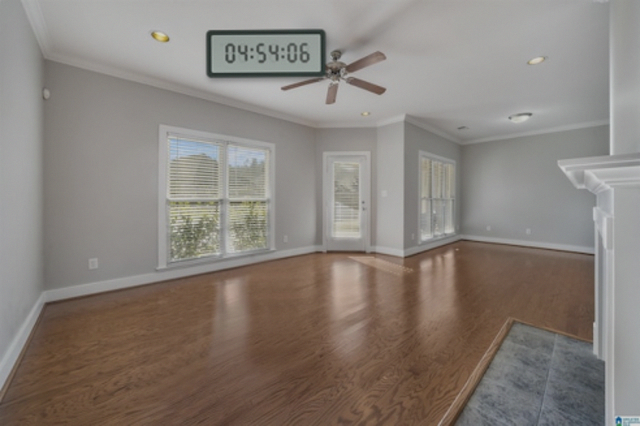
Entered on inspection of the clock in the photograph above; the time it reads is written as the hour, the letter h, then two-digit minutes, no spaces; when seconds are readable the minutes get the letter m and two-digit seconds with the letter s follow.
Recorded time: 4h54m06s
